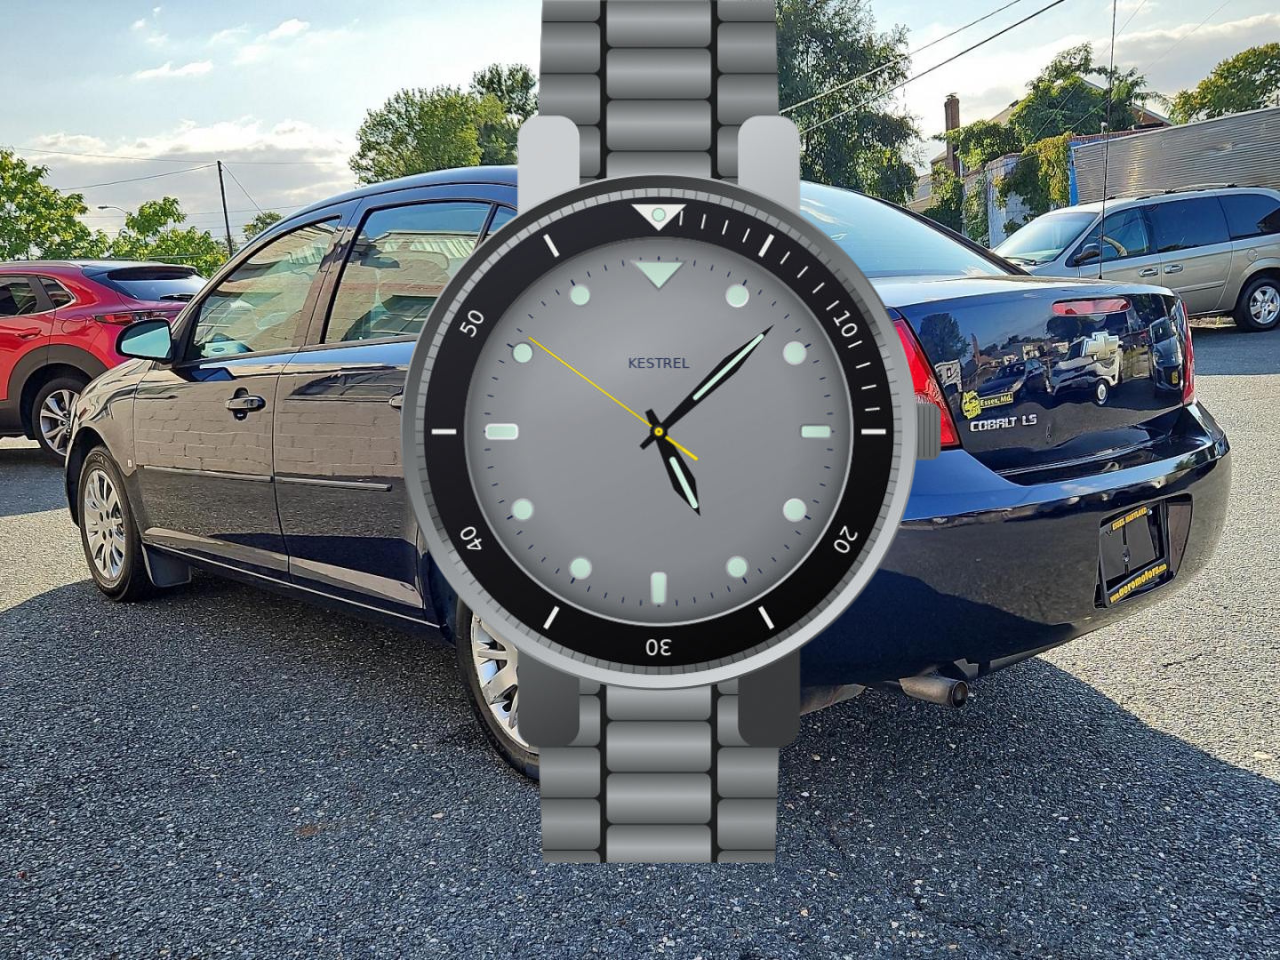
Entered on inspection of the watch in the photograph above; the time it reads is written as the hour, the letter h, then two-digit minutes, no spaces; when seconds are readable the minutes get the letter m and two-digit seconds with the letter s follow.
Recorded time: 5h07m51s
